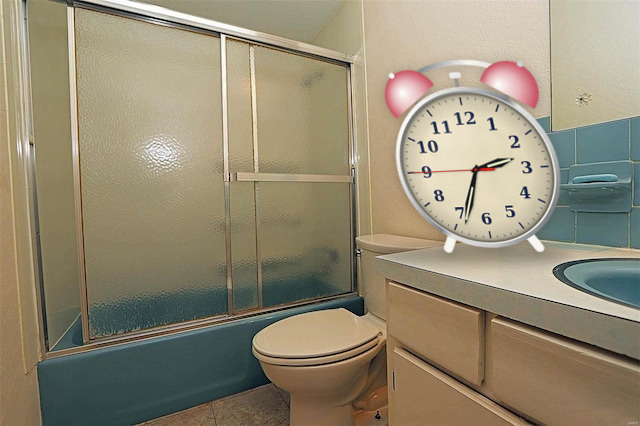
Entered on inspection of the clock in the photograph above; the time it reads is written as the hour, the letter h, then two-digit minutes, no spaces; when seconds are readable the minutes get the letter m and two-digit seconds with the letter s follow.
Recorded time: 2h33m45s
